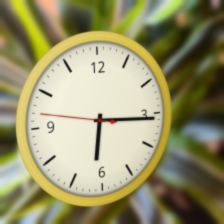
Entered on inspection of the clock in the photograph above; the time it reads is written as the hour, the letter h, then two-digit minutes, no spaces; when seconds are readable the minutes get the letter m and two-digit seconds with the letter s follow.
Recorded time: 6h15m47s
